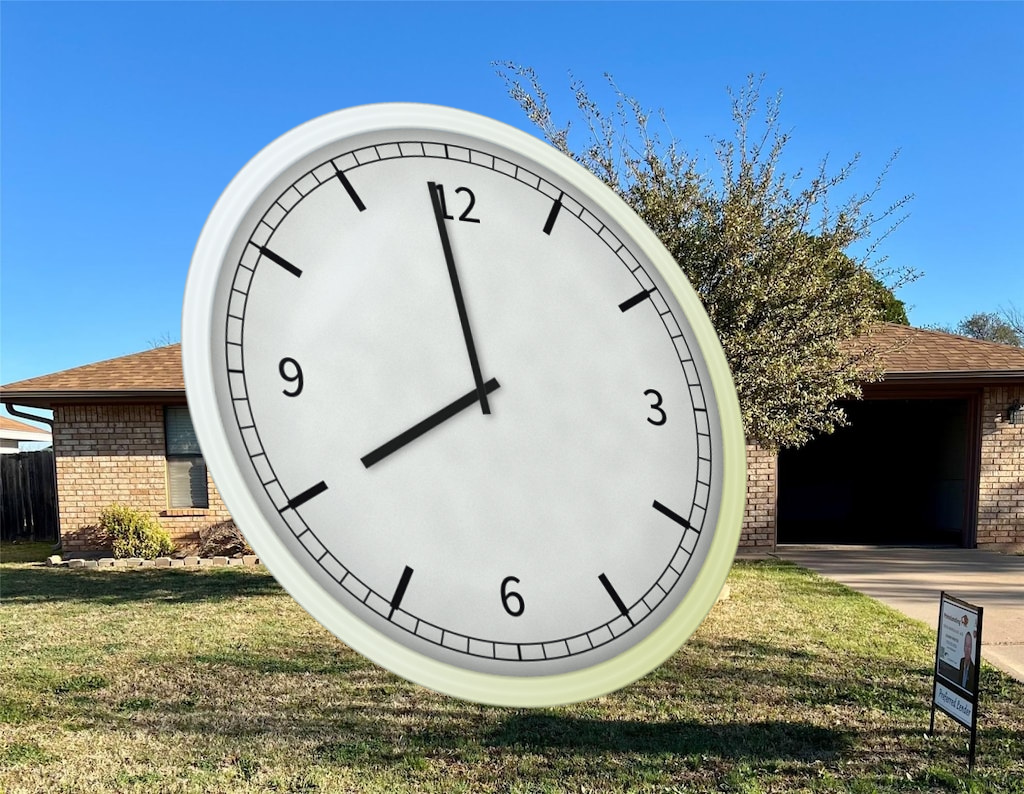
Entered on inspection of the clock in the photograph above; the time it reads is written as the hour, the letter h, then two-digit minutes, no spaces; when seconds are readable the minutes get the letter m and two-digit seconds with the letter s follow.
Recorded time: 7h59
